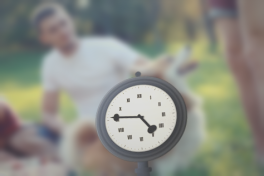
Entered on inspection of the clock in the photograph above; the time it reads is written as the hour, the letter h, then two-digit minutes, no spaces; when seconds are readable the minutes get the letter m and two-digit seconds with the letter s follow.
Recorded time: 4h46
